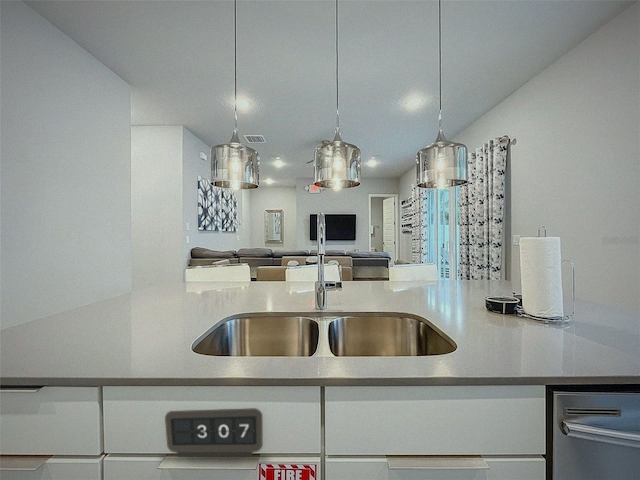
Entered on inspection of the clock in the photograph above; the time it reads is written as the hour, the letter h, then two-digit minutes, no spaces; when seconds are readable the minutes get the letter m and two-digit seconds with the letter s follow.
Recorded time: 3h07
